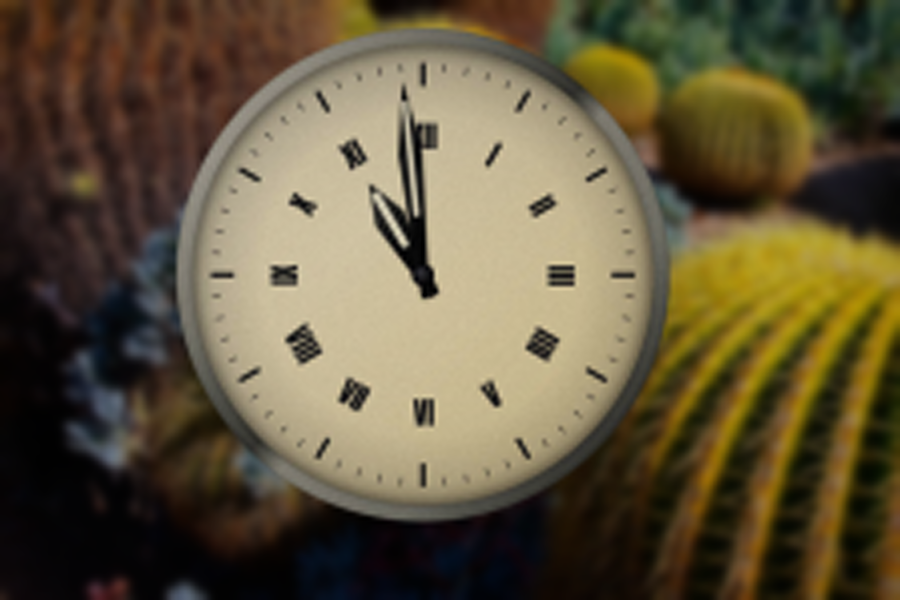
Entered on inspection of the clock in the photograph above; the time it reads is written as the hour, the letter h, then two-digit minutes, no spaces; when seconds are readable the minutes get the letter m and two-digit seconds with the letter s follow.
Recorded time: 10h59
